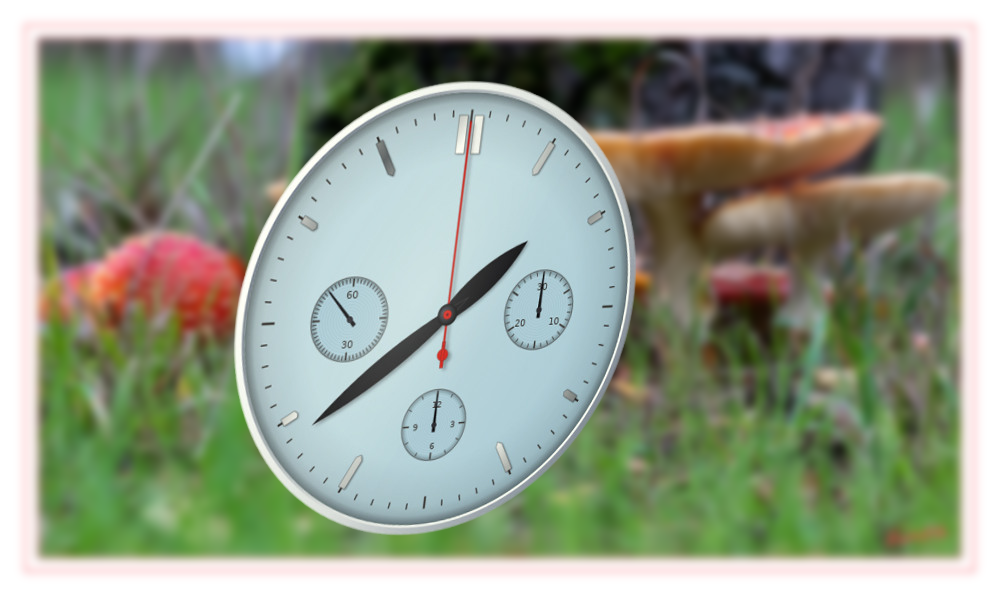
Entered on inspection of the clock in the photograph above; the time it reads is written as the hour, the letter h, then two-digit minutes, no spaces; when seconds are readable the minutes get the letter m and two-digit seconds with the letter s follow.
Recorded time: 1h38m53s
